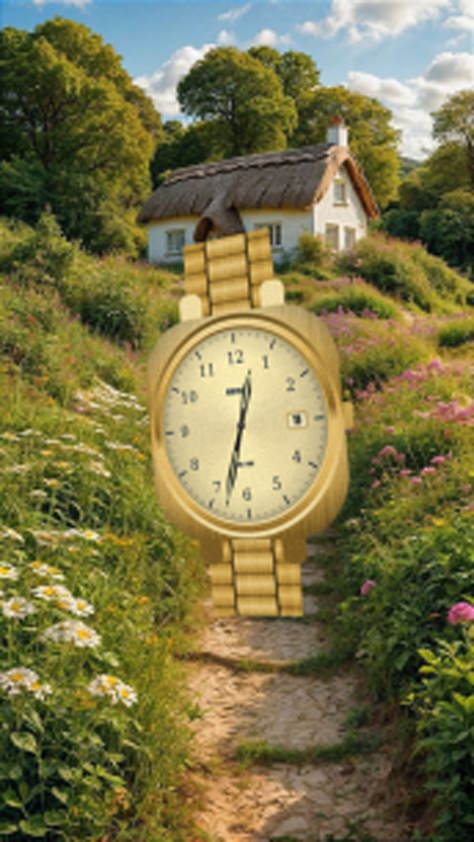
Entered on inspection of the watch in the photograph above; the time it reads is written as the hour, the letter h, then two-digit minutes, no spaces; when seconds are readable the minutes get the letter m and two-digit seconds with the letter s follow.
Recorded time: 12h33
